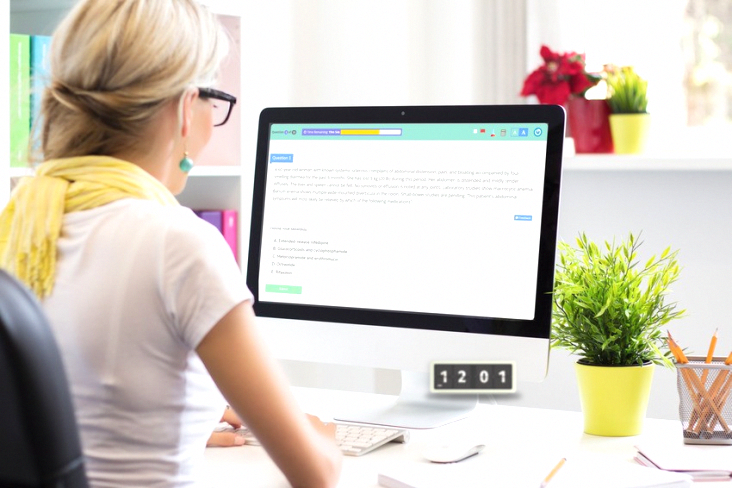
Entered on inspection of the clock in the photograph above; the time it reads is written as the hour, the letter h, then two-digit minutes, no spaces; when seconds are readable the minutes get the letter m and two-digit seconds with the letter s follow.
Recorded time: 12h01
